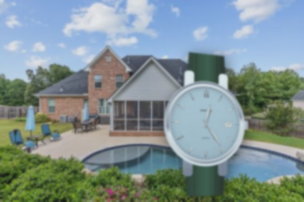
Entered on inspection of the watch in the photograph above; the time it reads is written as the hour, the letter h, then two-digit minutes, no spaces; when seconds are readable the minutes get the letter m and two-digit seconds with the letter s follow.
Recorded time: 12h24
